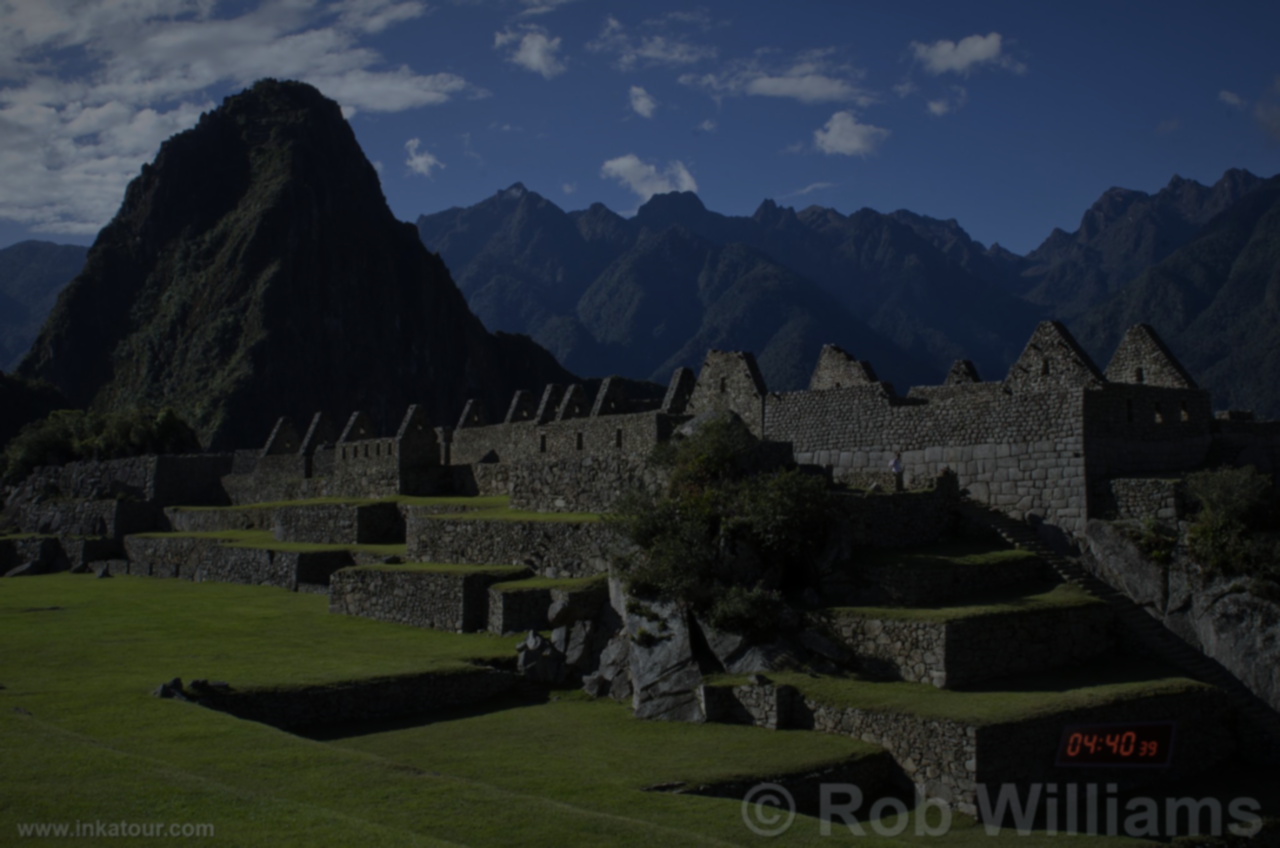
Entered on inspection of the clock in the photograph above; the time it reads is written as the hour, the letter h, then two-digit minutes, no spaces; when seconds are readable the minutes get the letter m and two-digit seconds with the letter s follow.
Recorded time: 4h40
